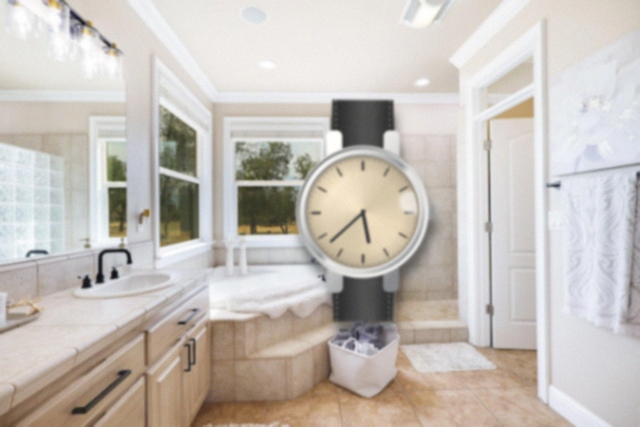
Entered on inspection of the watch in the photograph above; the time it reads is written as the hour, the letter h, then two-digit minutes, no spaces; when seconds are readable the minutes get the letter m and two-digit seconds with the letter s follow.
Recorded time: 5h38
